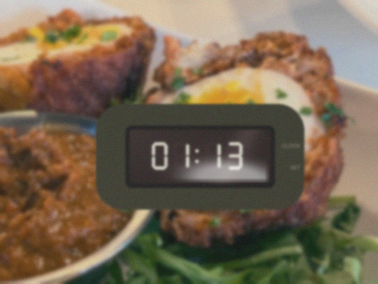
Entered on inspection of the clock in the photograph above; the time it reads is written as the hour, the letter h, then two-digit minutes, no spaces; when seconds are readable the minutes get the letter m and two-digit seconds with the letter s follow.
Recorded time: 1h13
